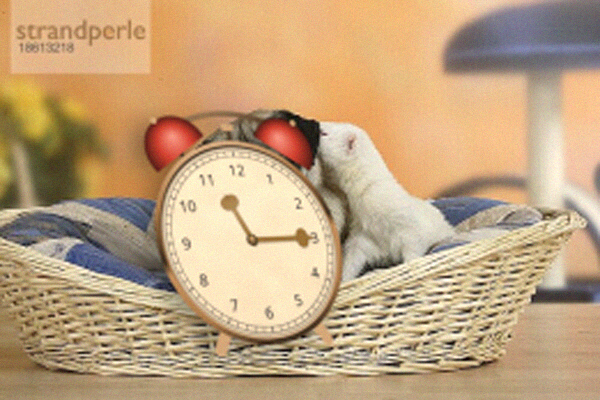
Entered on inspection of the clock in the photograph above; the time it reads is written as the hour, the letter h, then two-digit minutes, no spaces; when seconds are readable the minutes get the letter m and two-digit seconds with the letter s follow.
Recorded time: 11h15
